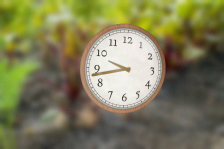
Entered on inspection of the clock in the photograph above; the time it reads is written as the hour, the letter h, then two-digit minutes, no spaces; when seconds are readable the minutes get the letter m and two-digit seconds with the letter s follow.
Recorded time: 9h43
